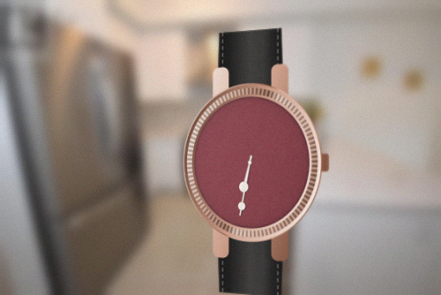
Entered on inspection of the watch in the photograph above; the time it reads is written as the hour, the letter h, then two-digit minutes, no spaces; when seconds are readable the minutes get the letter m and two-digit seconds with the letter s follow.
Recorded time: 6h32
